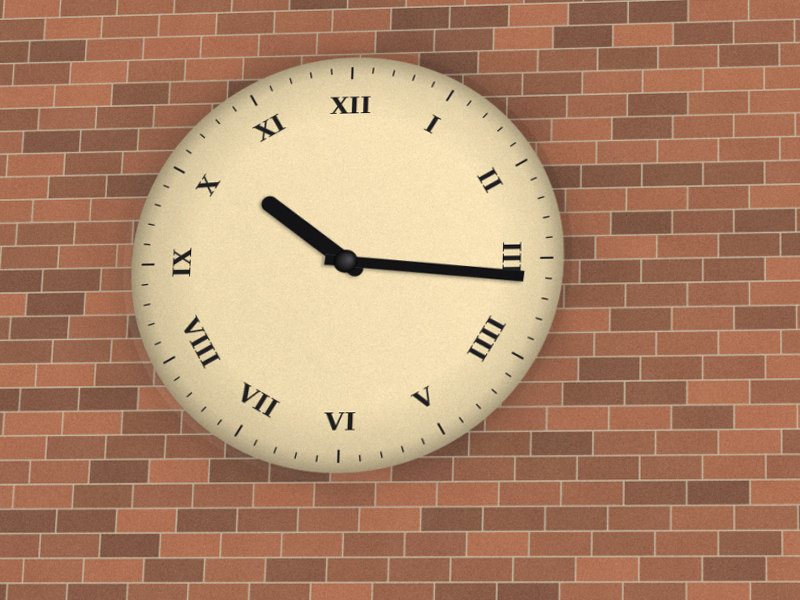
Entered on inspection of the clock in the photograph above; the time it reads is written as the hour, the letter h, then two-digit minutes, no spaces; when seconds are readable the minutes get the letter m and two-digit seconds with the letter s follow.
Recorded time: 10h16
